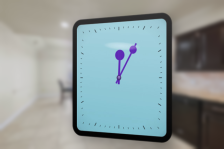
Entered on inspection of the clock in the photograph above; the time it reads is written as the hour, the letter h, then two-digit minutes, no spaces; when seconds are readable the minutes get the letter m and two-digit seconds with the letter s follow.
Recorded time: 12h05
